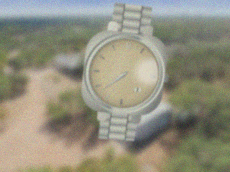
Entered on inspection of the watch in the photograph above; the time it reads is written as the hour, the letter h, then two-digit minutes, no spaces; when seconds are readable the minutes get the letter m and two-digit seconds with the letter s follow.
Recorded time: 7h38
